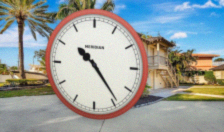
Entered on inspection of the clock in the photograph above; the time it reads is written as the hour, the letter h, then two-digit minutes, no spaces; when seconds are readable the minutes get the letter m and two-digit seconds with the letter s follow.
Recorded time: 10h24
